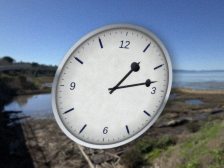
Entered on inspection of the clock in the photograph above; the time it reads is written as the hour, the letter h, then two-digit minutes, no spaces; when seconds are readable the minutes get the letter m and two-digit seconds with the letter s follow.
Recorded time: 1h13
